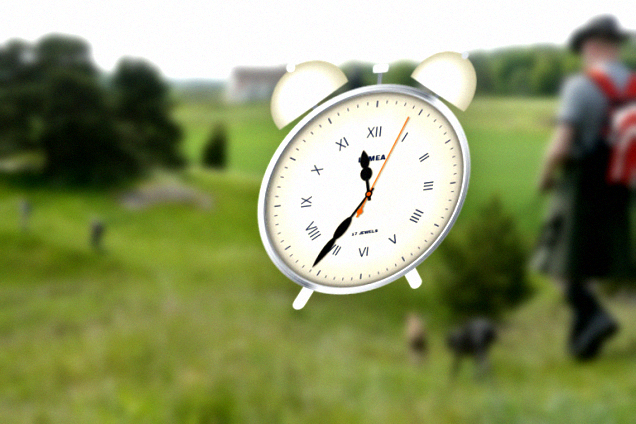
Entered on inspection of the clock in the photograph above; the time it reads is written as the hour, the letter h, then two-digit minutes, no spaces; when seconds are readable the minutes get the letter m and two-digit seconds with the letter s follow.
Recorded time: 11h36m04s
